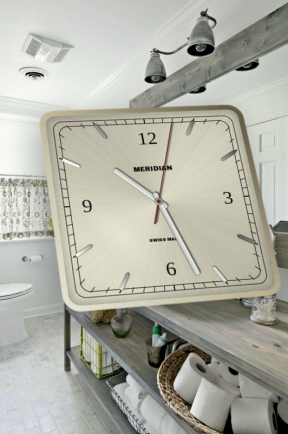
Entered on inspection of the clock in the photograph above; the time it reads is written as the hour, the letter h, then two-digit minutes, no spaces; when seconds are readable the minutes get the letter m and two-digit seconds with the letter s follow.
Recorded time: 10h27m03s
